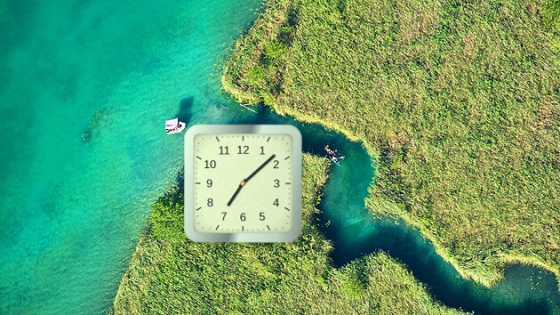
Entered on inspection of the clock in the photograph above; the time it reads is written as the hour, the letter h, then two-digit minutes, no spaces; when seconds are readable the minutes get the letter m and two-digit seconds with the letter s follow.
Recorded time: 7h08
